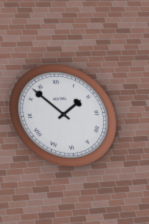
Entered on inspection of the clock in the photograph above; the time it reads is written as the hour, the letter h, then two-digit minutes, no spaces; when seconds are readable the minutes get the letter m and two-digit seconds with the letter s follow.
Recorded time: 1h53
